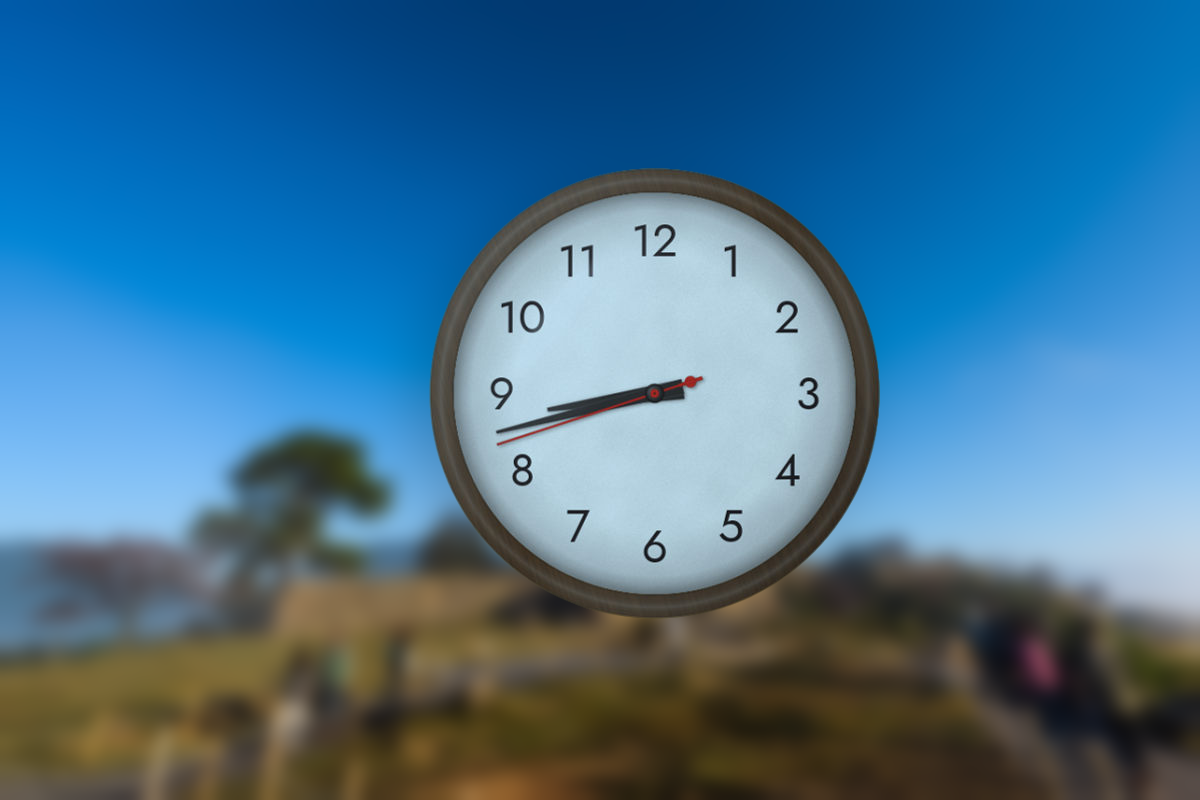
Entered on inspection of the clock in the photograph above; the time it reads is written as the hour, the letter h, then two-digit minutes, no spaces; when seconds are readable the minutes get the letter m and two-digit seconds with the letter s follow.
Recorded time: 8h42m42s
